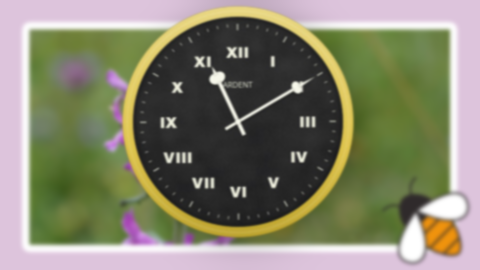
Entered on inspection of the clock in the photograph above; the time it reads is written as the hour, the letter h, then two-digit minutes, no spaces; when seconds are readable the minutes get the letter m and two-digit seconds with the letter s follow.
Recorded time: 11h10
